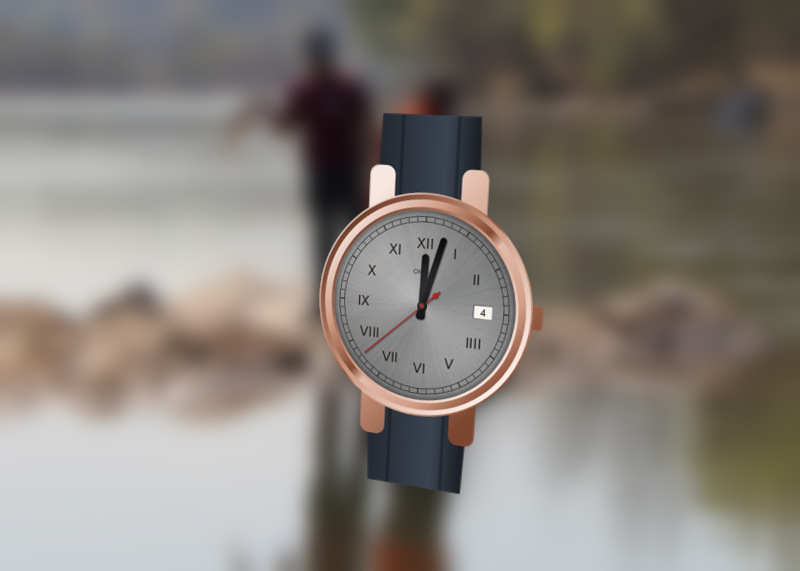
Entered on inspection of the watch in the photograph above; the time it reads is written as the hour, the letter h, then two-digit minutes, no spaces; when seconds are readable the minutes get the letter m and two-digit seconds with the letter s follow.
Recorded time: 12h02m38s
